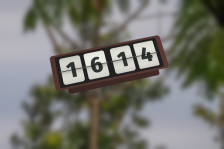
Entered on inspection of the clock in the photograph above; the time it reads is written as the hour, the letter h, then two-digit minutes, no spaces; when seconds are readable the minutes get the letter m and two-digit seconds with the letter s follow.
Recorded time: 16h14
